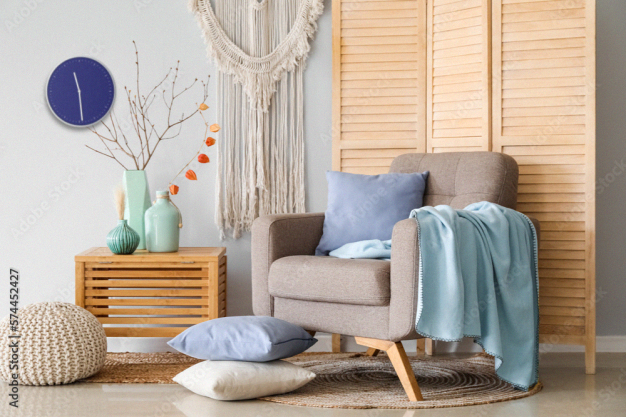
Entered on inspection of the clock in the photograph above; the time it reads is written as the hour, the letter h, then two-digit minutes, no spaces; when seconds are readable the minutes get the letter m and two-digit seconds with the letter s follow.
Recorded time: 11h29
